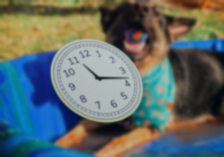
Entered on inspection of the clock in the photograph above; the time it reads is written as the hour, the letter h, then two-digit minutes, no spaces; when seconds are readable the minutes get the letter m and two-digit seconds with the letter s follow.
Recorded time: 11h18
